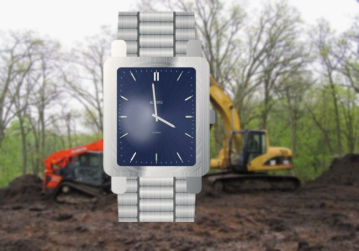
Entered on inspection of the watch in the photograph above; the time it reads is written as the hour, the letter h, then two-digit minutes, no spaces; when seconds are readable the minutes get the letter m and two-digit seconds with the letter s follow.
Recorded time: 3h59
